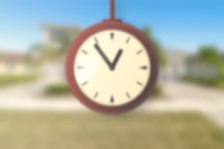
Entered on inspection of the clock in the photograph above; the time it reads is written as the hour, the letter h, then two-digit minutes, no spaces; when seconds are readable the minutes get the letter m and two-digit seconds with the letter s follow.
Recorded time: 12h54
